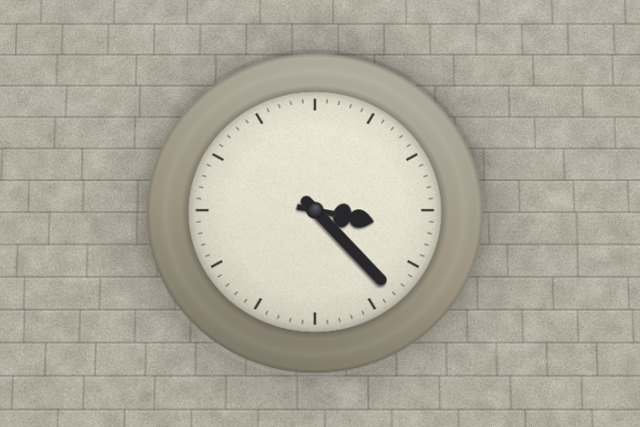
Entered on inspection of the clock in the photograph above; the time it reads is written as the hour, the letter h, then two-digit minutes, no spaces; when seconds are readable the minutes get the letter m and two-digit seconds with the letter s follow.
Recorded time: 3h23
